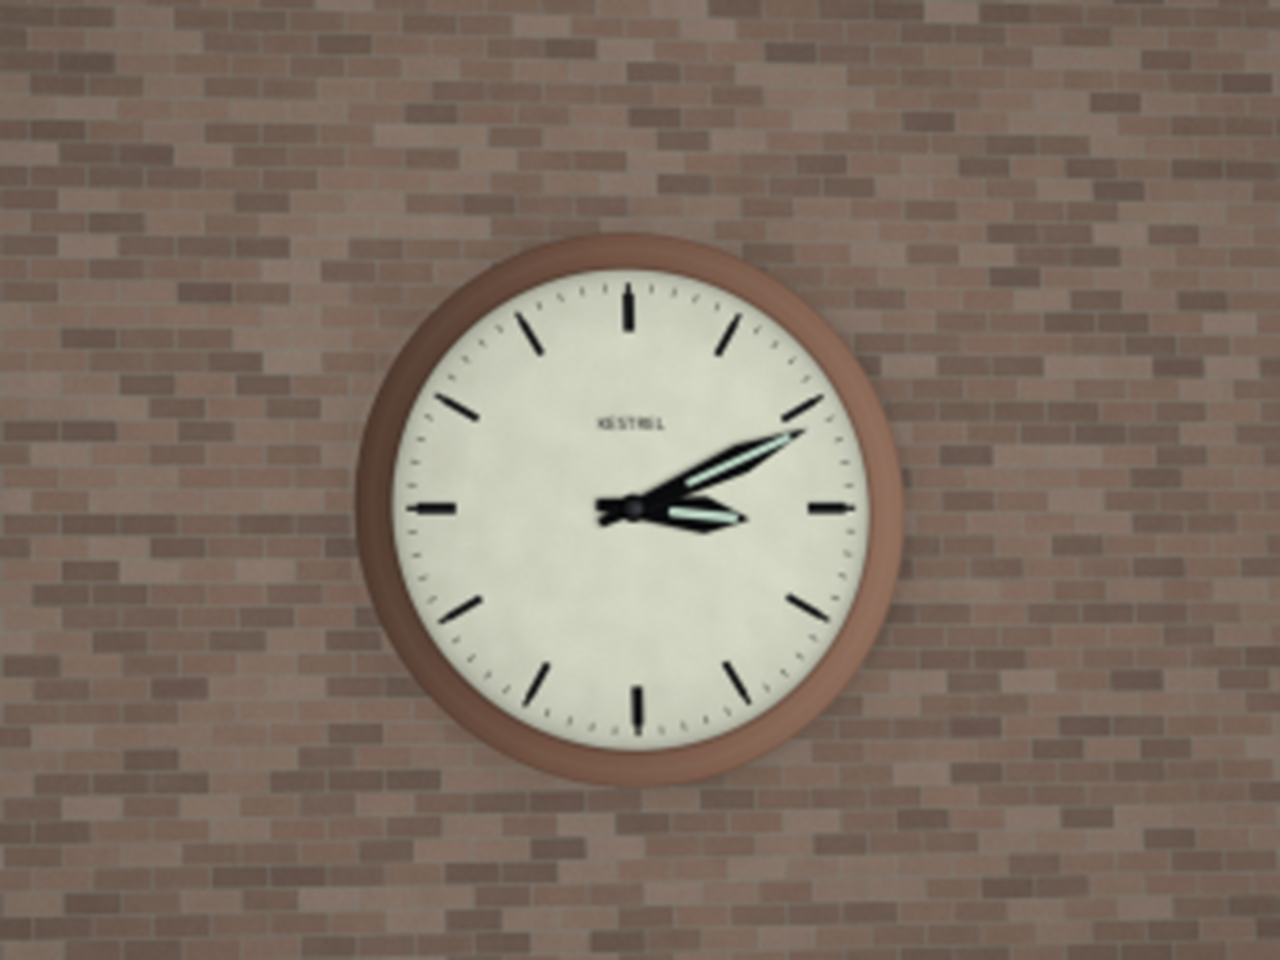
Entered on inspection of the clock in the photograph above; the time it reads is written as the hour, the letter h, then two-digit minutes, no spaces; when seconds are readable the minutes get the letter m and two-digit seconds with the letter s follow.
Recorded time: 3h11
